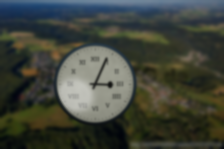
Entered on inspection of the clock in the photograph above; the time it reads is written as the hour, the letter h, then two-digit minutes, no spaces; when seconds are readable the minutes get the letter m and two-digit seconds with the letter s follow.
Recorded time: 3h04
